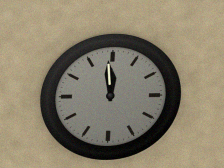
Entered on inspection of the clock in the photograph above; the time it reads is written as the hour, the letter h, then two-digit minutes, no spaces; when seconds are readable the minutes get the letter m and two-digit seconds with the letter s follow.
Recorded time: 11h59
